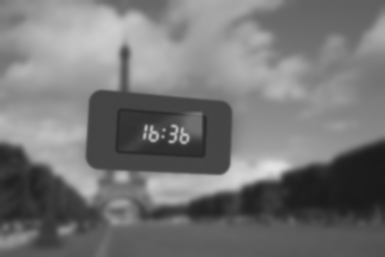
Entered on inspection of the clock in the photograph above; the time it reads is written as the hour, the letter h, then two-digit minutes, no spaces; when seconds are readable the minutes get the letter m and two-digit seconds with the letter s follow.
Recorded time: 16h36
